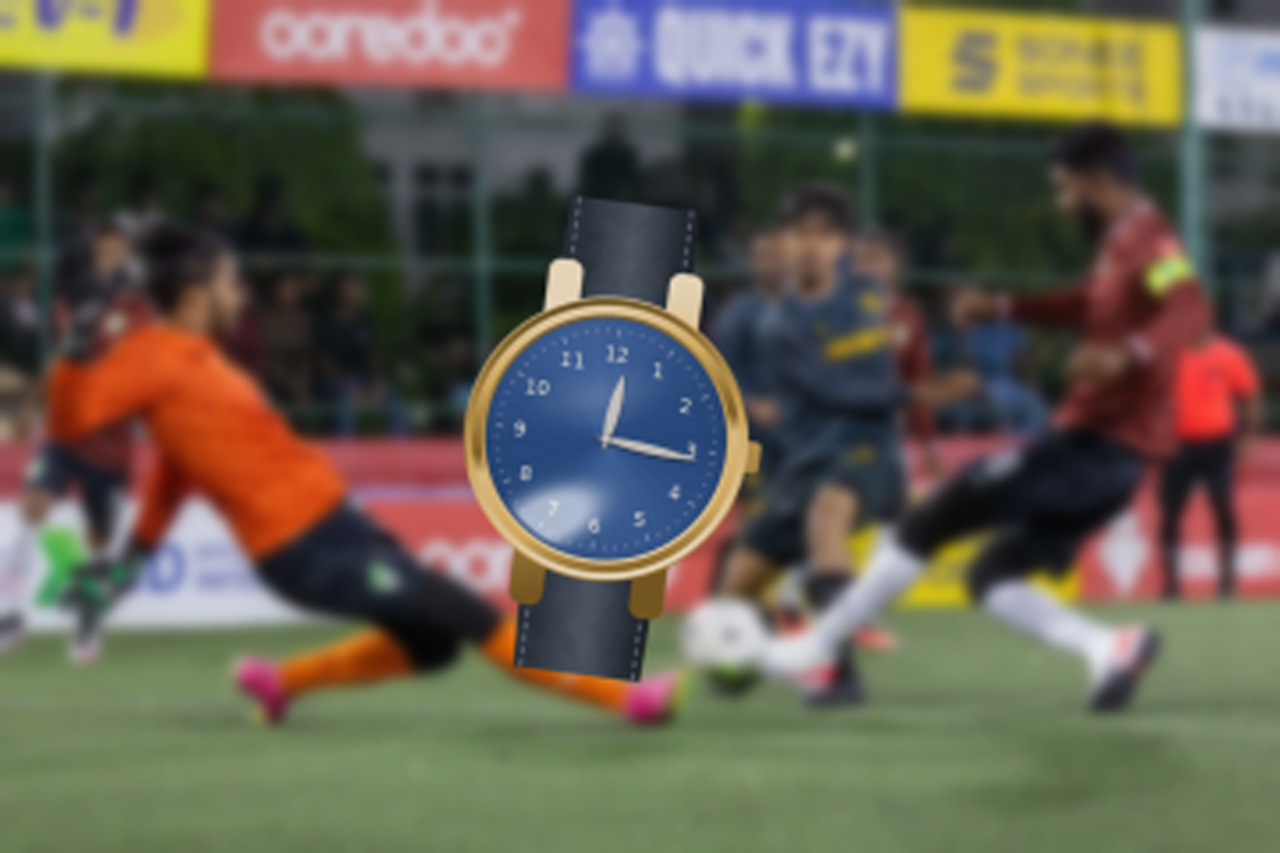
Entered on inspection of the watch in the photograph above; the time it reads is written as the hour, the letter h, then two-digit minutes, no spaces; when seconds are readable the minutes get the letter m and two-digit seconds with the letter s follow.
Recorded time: 12h16
